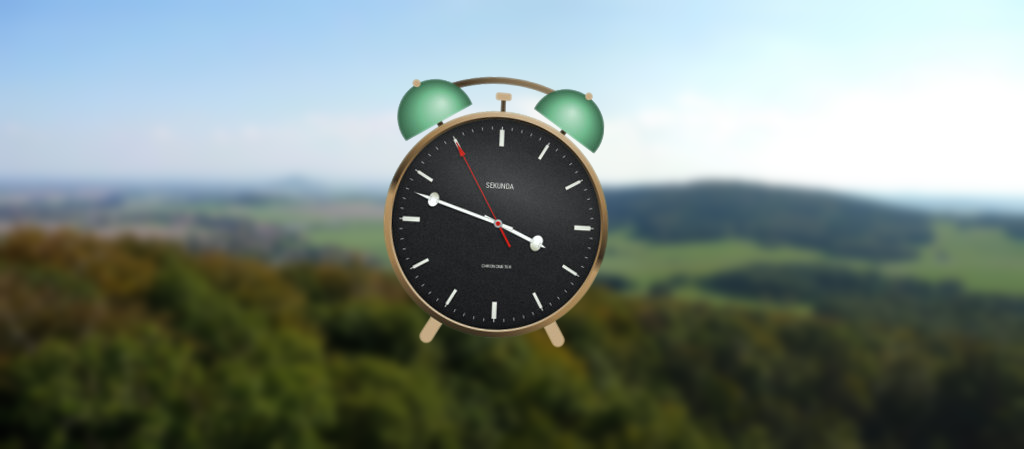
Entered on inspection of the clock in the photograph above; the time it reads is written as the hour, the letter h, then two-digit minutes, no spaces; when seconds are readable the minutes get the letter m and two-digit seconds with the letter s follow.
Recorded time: 3h47m55s
